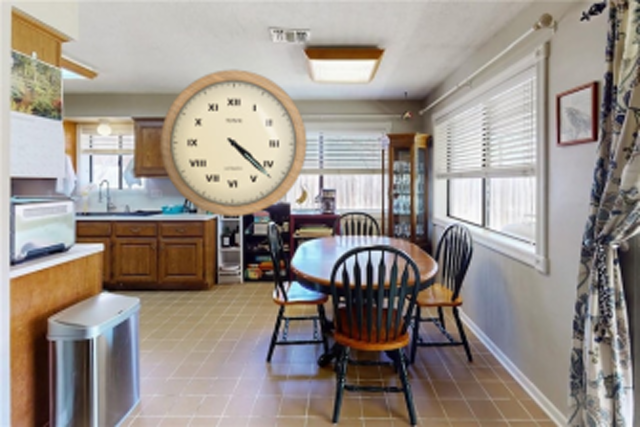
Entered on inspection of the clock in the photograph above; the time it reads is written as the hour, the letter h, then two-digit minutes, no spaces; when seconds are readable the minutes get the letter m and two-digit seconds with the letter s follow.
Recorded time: 4h22
